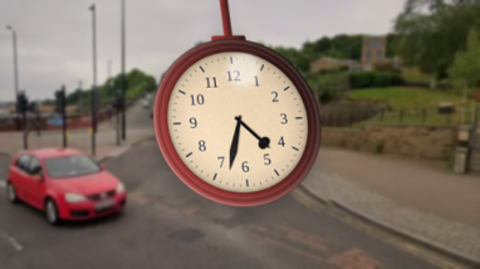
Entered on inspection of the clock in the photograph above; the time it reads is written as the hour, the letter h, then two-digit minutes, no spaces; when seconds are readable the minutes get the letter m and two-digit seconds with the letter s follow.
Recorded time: 4h33
